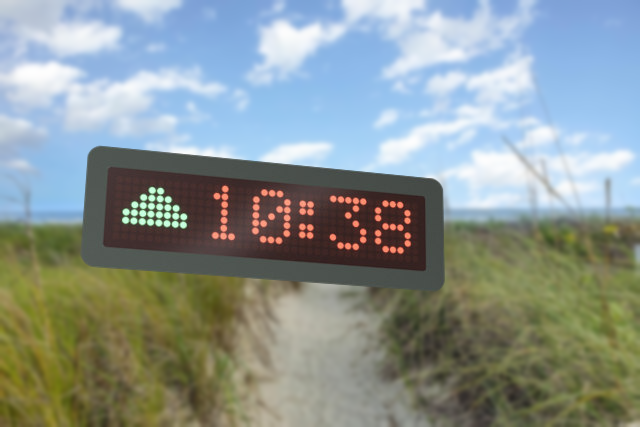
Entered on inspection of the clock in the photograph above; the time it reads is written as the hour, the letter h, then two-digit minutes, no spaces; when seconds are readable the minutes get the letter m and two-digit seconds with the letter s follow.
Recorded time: 10h38
